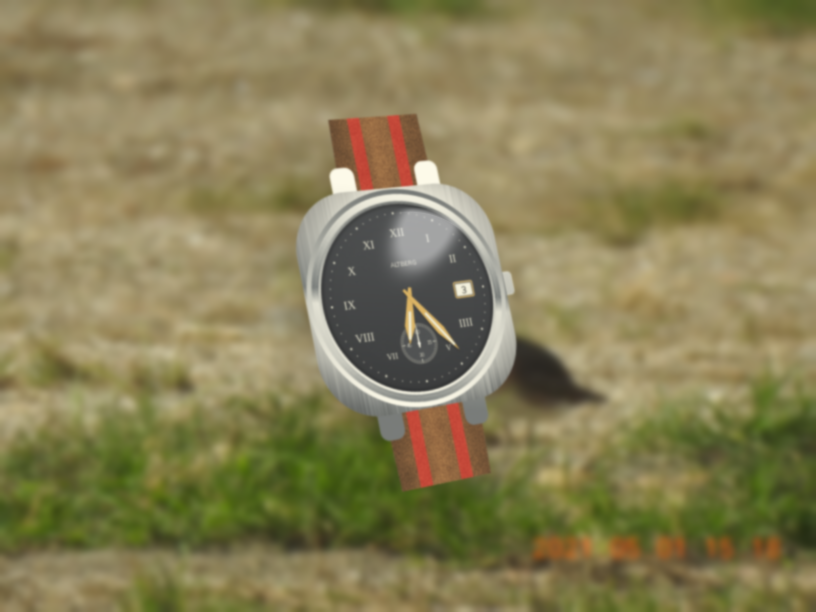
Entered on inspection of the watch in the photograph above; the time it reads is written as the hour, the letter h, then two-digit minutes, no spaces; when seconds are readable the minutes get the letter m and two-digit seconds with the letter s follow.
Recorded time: 6h24
